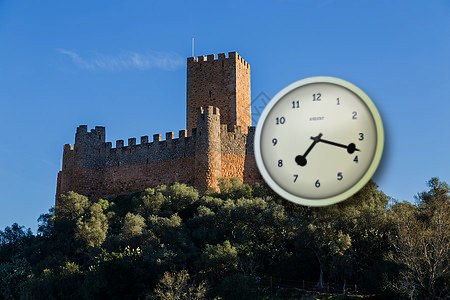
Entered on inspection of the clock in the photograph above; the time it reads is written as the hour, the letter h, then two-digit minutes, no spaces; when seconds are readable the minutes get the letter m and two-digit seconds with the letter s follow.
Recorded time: 7h18
